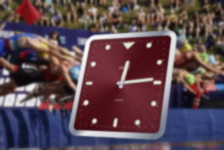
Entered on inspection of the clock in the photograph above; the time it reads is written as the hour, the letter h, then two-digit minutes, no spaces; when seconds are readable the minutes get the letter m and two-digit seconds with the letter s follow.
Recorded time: 12h14
